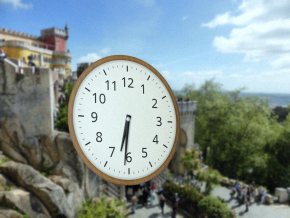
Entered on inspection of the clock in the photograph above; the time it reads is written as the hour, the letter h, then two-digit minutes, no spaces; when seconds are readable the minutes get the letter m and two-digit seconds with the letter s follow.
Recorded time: 6h31
